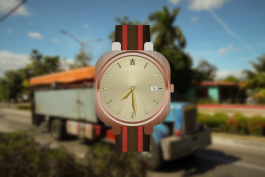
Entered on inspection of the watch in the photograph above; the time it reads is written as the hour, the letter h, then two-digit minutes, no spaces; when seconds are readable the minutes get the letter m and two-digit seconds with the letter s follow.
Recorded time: 7h29
